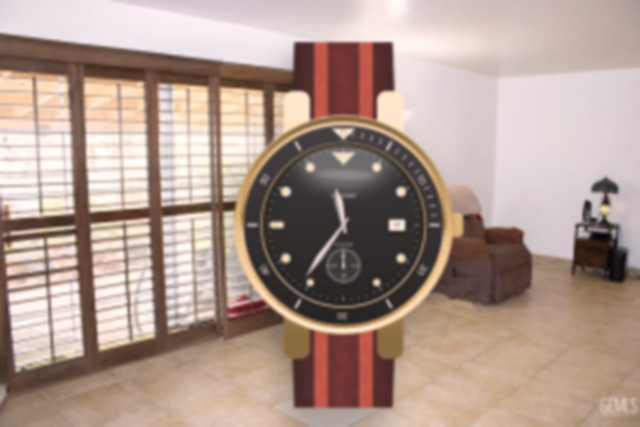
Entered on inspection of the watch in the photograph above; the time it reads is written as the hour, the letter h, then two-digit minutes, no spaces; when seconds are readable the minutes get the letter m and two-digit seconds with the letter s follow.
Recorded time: 11h36
